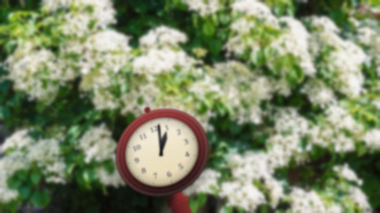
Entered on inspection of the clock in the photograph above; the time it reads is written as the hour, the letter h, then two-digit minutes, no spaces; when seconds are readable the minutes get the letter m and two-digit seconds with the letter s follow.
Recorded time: 1h02
